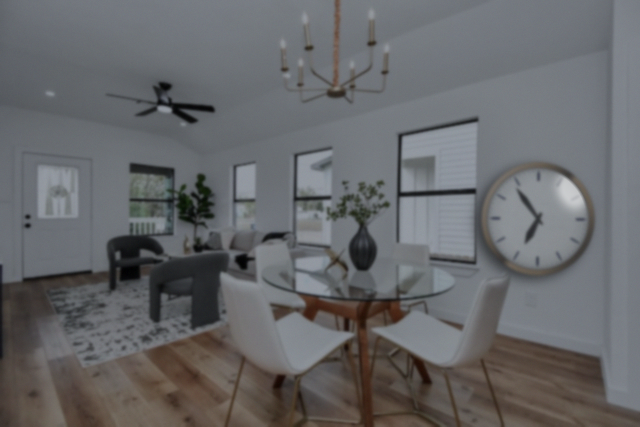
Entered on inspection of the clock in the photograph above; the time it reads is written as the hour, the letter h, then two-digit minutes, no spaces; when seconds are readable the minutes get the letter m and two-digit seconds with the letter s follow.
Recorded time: 6h54
